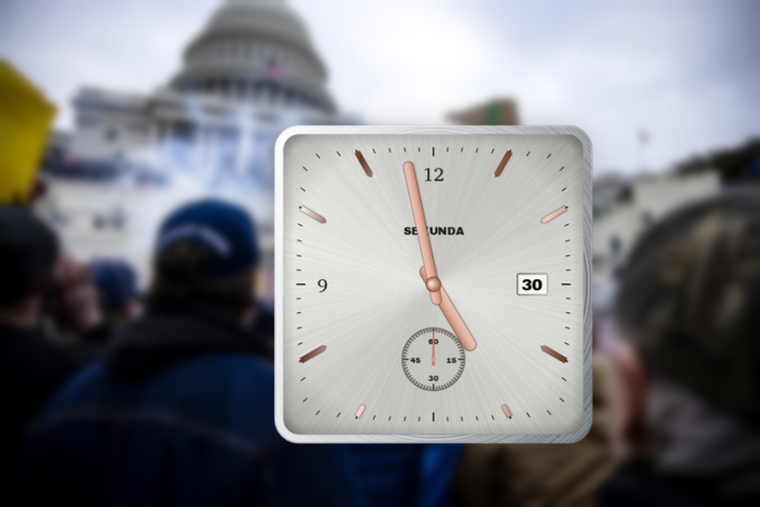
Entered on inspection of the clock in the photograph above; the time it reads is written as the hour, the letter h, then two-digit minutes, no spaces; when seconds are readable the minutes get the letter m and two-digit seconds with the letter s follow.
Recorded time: 4h58
